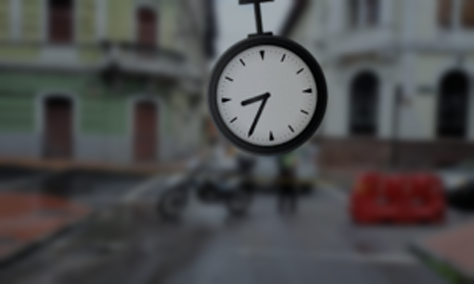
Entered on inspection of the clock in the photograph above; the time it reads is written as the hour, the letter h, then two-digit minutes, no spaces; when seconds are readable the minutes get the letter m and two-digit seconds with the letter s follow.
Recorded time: 8h35
